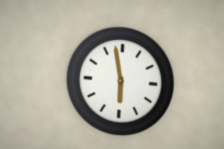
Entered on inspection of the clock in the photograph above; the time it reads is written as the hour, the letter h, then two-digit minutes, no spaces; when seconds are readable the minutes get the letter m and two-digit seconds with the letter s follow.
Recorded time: 5h58
